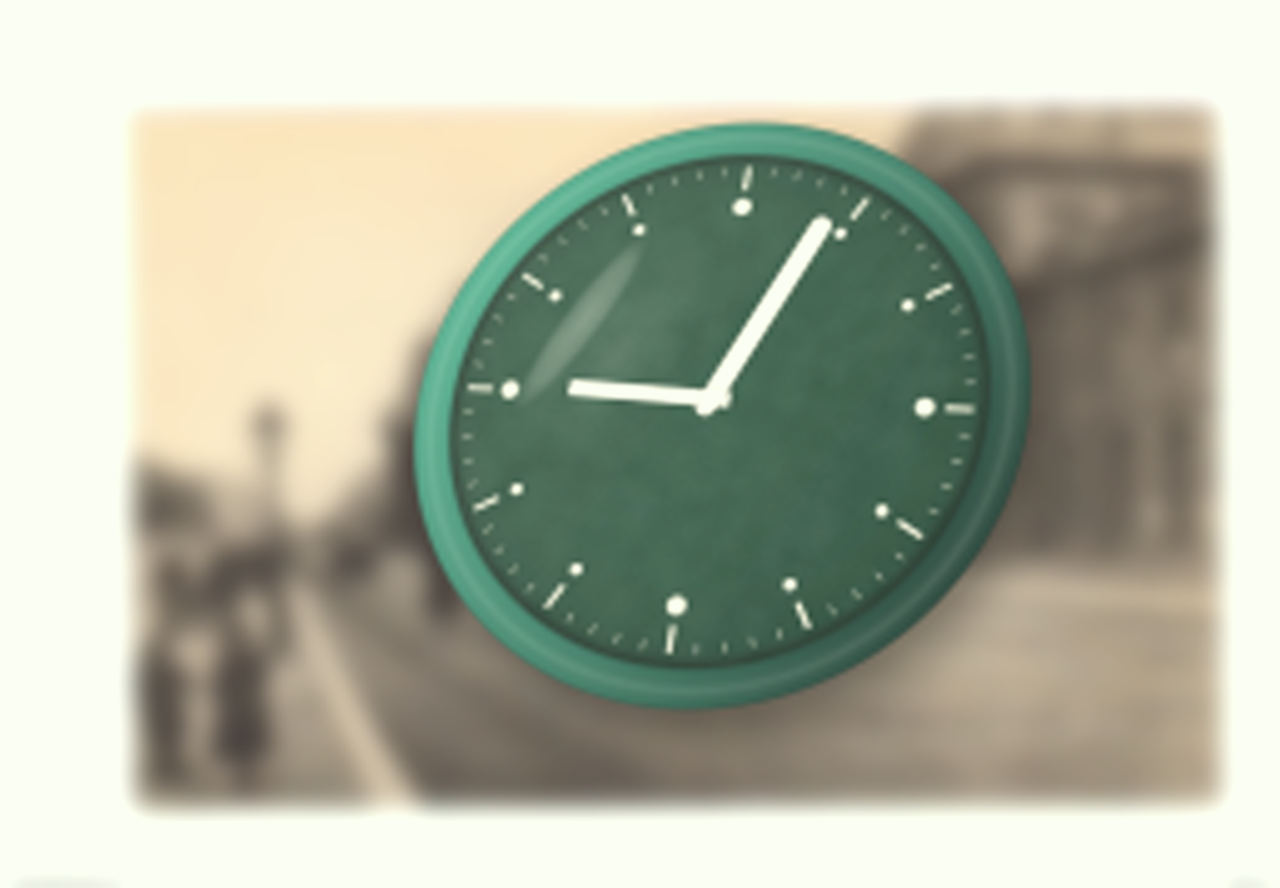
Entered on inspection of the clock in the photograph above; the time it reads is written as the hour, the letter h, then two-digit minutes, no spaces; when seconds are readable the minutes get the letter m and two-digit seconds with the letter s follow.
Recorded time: 9h04
